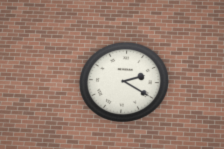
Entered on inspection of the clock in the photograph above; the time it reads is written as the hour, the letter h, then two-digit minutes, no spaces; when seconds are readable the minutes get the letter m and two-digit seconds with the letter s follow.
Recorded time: 2h20
